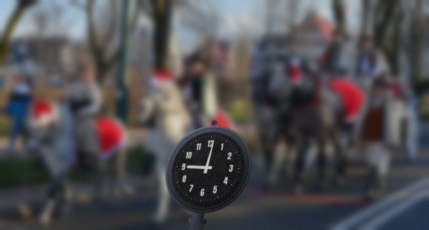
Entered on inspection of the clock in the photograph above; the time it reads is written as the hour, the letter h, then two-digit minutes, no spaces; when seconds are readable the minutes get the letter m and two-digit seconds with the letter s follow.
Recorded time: 9h01
